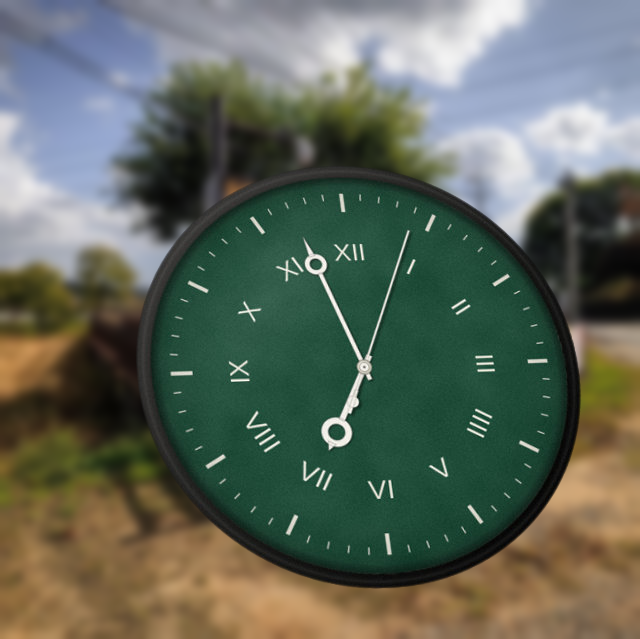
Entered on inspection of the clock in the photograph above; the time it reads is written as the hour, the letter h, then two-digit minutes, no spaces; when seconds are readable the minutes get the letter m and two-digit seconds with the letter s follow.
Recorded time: 6h57m04s
